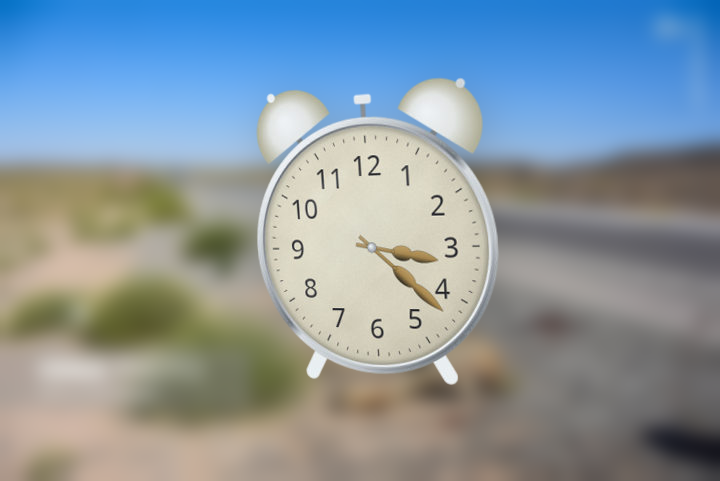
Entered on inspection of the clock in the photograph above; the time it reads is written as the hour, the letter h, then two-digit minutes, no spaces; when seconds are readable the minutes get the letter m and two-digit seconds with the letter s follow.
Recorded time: 3h22
